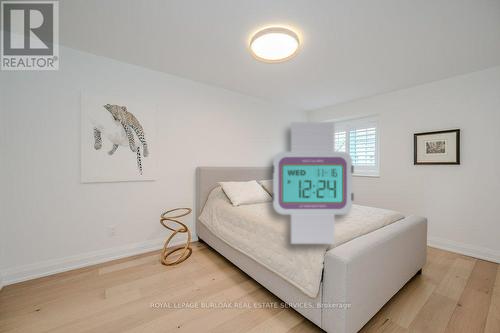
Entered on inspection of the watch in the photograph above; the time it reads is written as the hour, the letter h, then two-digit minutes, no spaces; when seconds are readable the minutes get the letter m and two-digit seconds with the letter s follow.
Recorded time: 12h24
